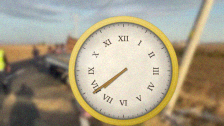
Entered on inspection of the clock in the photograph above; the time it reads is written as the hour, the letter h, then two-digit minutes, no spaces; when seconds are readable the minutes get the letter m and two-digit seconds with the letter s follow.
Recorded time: 7h39
